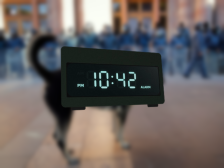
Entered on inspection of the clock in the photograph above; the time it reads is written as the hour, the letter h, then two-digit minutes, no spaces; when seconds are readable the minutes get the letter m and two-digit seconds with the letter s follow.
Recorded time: 10h42
